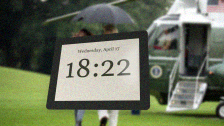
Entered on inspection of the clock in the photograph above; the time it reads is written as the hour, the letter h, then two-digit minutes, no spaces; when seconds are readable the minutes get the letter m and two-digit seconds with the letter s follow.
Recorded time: 18h22
